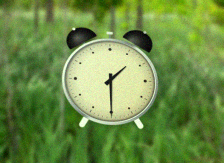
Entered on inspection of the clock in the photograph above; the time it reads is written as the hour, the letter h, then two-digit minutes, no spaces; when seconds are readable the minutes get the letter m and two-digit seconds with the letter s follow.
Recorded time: 1h30
